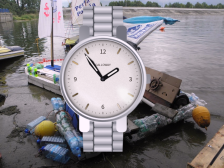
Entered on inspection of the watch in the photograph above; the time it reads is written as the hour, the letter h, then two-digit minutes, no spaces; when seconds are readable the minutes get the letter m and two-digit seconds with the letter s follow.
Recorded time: 1h54
